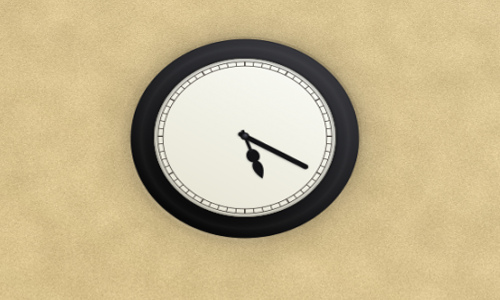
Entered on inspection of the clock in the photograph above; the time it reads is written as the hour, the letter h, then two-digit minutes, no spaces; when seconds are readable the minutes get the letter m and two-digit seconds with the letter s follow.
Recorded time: 5h20
